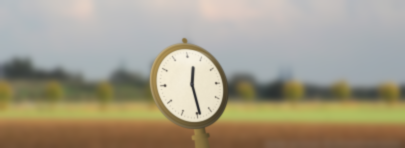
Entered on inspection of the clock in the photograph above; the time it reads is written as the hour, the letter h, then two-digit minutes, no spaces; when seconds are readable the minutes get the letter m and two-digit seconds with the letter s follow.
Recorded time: 12h29
